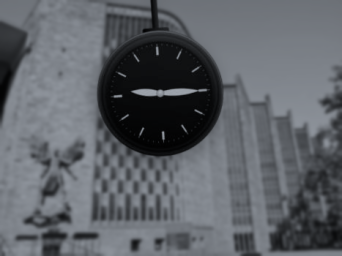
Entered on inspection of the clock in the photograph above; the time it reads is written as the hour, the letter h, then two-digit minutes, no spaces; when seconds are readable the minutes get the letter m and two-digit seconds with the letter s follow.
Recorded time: 9h15
